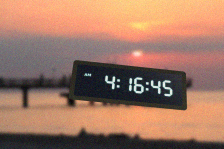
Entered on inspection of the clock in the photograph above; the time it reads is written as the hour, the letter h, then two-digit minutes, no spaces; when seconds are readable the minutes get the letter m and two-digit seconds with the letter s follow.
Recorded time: 4h16m45s
